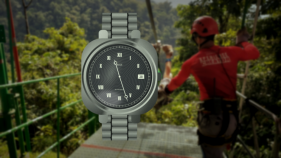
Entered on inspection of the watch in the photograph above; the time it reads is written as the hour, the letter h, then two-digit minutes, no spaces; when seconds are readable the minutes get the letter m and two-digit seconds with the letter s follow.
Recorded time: 11h27
